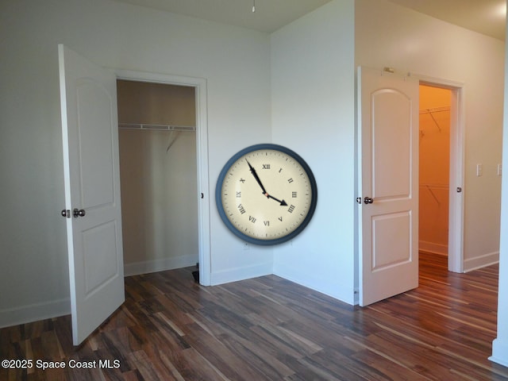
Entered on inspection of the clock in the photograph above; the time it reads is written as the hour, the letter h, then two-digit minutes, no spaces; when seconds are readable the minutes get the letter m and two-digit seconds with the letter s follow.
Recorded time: 3h55
